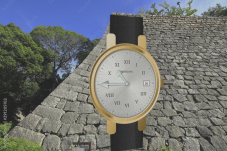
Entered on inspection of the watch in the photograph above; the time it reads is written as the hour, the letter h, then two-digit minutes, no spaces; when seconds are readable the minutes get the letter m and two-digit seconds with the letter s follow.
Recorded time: 10h45
